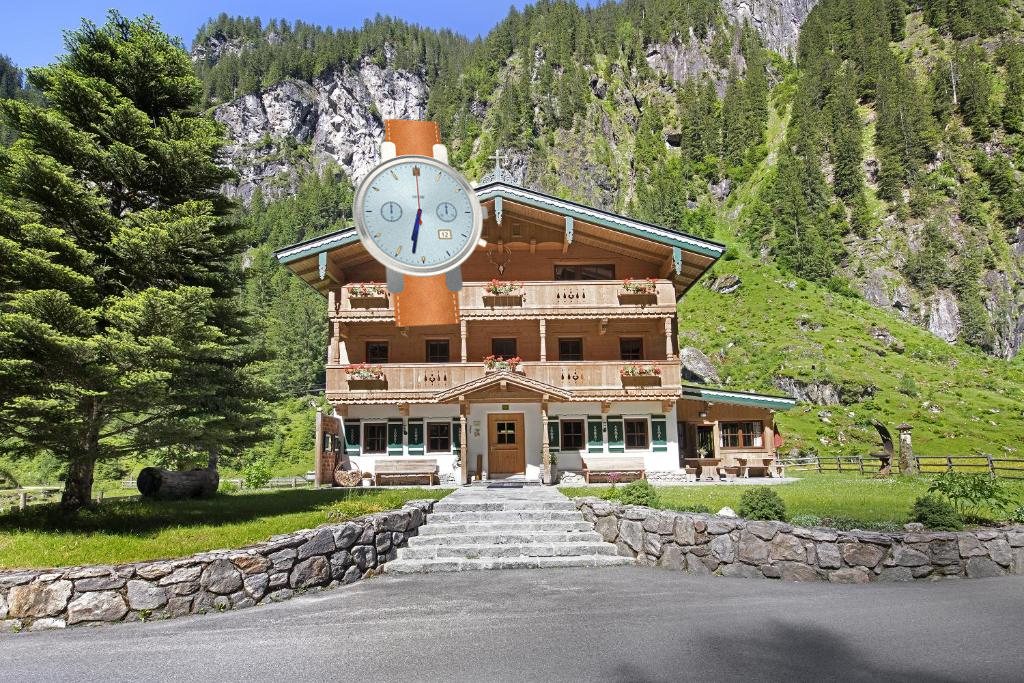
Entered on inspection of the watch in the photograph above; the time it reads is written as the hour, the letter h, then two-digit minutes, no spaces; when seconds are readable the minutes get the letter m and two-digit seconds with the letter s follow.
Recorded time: 6h32
